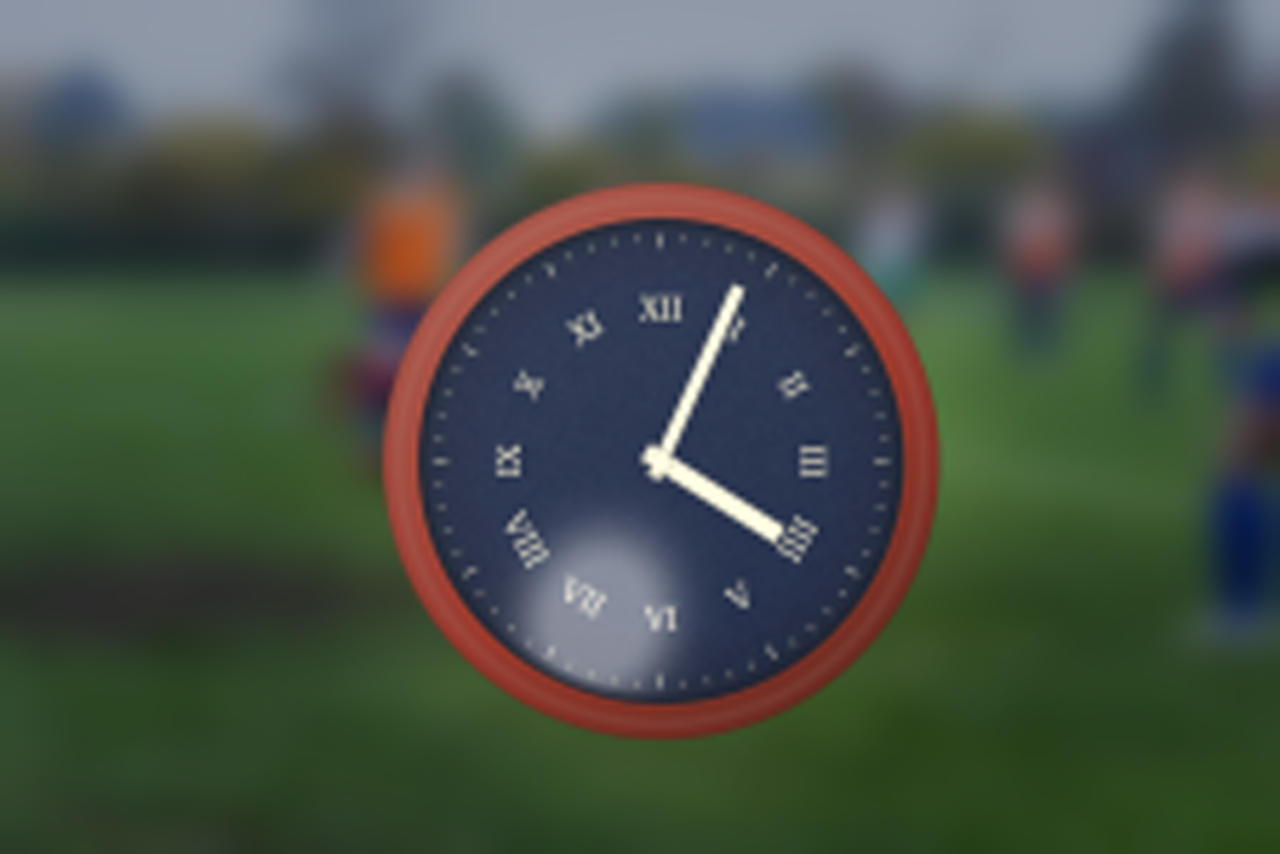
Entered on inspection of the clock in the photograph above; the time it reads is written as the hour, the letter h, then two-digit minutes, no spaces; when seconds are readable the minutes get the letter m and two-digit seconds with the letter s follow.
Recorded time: 4h04
